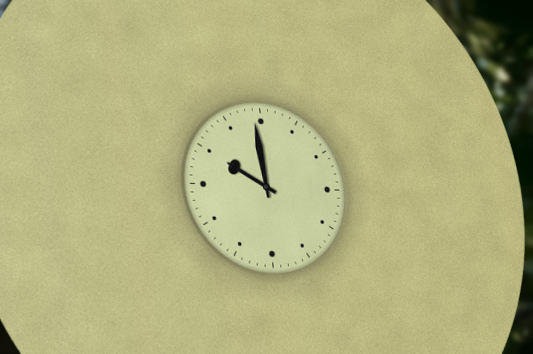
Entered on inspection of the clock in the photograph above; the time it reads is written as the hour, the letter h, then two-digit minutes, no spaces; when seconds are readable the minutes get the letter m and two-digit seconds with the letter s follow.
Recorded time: 9h59
